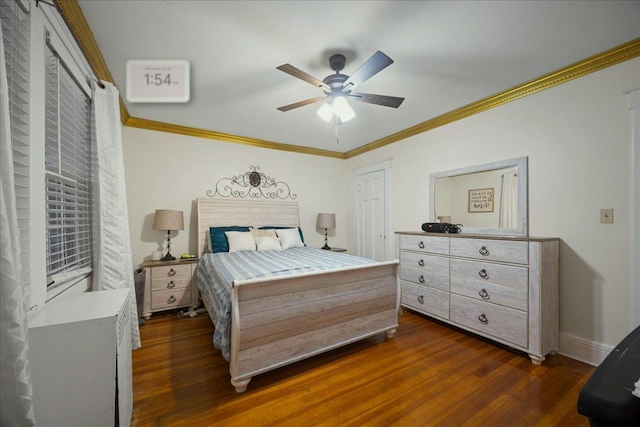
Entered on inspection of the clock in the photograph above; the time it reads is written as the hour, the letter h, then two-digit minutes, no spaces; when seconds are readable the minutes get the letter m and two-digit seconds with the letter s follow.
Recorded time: 1h54
